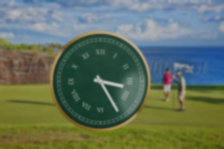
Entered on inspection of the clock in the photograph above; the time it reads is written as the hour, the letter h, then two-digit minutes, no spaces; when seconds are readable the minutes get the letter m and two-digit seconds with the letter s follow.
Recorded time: 3h25
